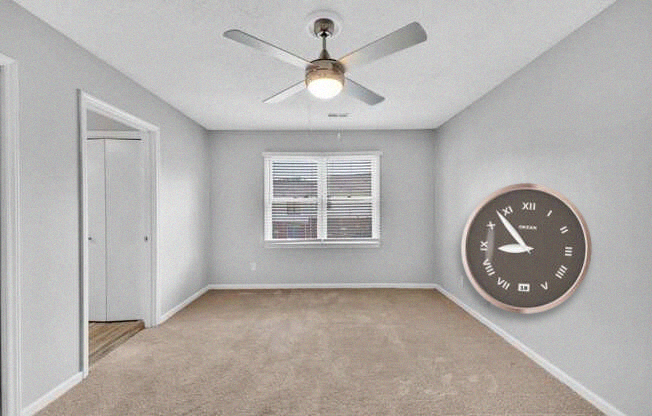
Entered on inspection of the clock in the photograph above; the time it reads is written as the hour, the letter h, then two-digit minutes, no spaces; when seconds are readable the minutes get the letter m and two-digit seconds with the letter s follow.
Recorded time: 8h53
